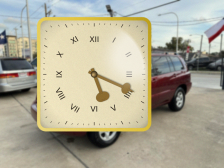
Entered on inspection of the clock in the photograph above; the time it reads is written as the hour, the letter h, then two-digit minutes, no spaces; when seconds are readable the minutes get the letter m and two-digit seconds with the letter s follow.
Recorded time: 5h19
